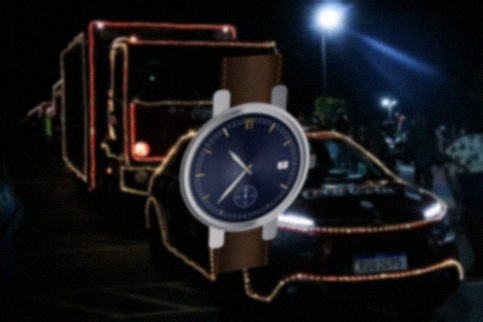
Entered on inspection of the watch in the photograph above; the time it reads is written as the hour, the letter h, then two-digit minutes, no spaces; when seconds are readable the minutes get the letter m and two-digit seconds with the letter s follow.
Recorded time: 10h37
